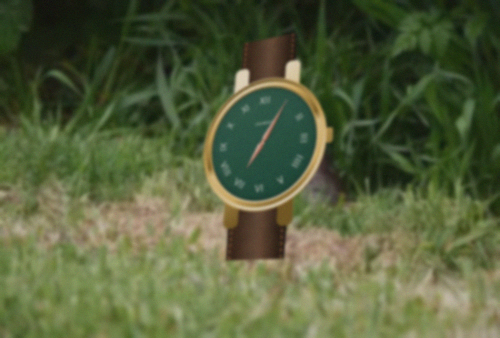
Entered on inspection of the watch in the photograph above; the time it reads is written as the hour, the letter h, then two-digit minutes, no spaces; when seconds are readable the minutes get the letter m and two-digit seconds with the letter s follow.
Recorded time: 7h05
